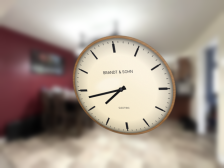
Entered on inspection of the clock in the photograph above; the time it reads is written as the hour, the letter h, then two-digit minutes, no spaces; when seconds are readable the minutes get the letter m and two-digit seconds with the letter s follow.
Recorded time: 7h43
